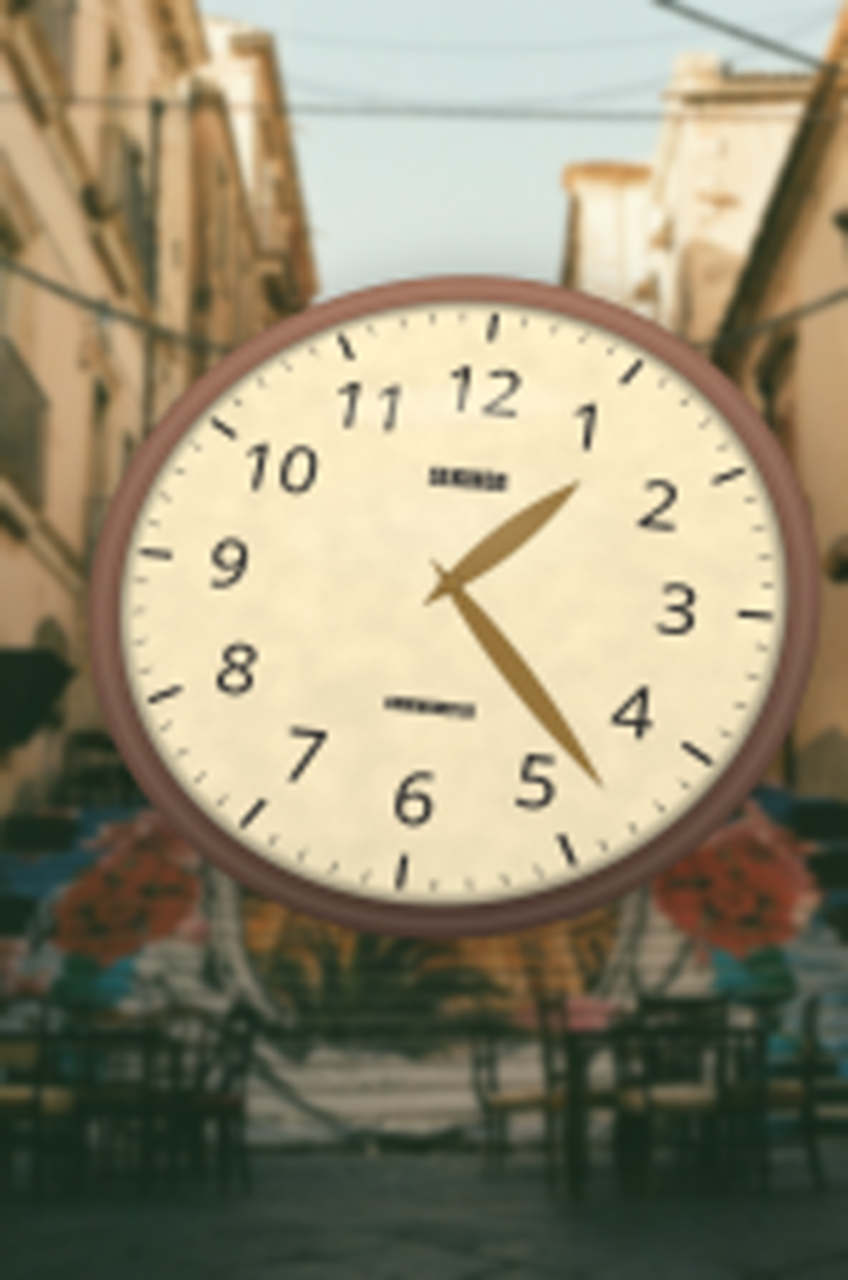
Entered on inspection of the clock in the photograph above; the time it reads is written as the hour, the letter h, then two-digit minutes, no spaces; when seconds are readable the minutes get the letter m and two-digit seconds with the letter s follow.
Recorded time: 1h23
